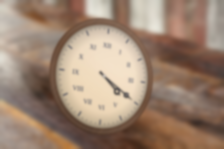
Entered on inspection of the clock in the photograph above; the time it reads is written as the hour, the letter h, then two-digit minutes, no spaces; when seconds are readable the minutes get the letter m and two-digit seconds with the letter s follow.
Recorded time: 4h20
